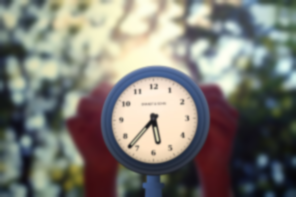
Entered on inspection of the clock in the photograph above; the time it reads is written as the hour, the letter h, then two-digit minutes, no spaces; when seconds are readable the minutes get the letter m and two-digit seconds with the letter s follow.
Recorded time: 5h37
